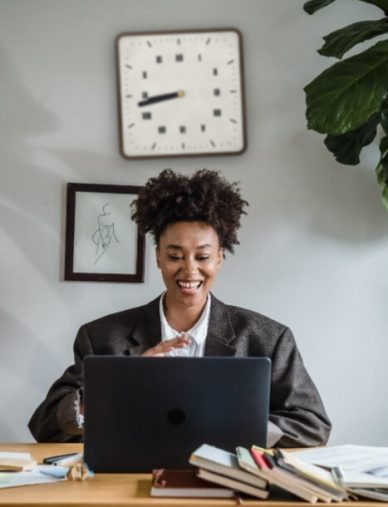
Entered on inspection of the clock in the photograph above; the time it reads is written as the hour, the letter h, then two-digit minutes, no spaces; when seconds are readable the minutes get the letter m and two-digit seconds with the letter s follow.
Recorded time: 8h43
